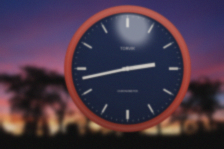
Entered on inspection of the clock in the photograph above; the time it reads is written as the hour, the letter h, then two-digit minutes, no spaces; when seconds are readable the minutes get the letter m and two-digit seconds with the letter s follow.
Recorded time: 2h43
